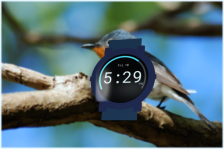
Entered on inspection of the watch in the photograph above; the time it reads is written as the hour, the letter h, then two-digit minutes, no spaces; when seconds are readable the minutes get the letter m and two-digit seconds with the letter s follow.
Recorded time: 5h29
